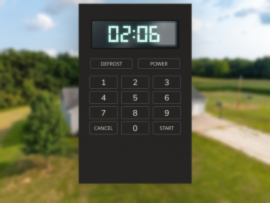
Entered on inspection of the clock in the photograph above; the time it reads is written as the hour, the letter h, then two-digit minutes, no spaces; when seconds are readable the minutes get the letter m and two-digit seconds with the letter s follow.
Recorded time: 2h06
